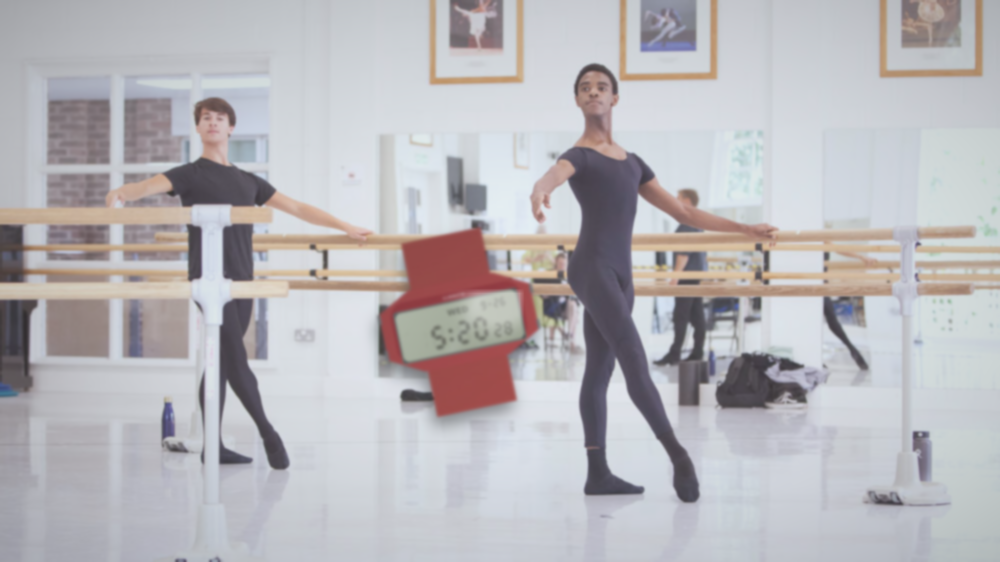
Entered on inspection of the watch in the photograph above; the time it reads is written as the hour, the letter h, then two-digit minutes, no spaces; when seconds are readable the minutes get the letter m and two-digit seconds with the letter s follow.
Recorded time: 5h20m28s
